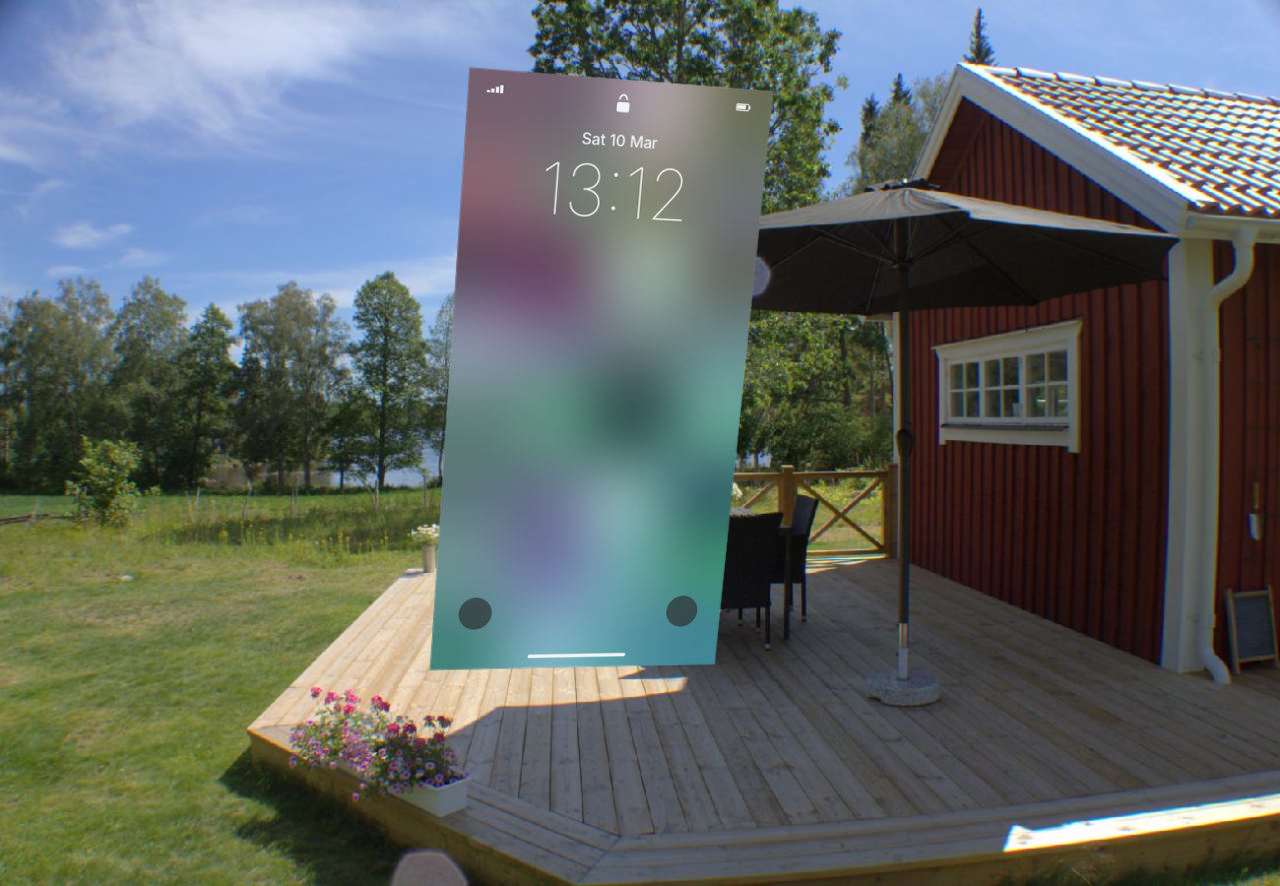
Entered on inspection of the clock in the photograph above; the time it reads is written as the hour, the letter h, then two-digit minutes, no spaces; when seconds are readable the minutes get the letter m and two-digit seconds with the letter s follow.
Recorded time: 13h12
